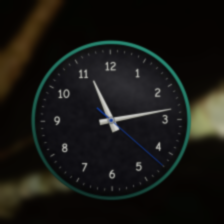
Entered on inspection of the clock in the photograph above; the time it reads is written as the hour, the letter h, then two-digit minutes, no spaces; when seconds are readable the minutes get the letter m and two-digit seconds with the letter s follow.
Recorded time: 11h13m22s
